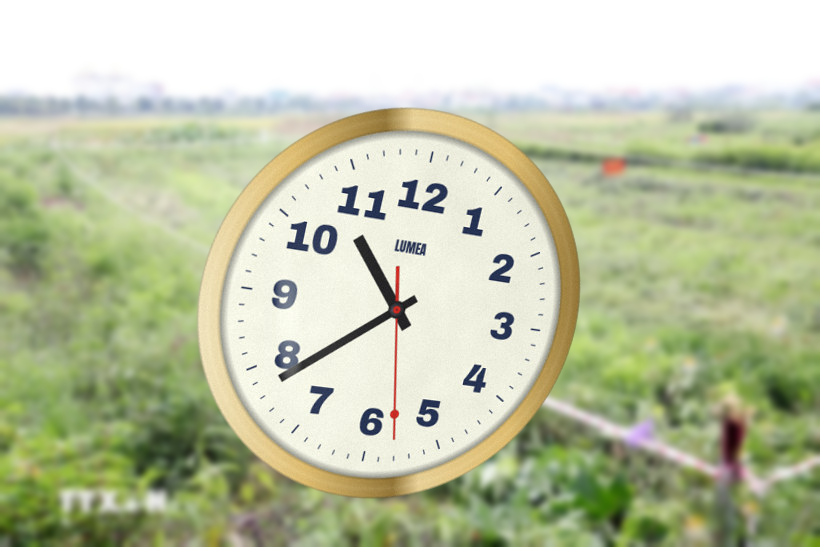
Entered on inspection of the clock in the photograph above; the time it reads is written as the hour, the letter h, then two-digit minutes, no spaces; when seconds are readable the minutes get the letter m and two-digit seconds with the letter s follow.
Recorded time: 10h38m28s
